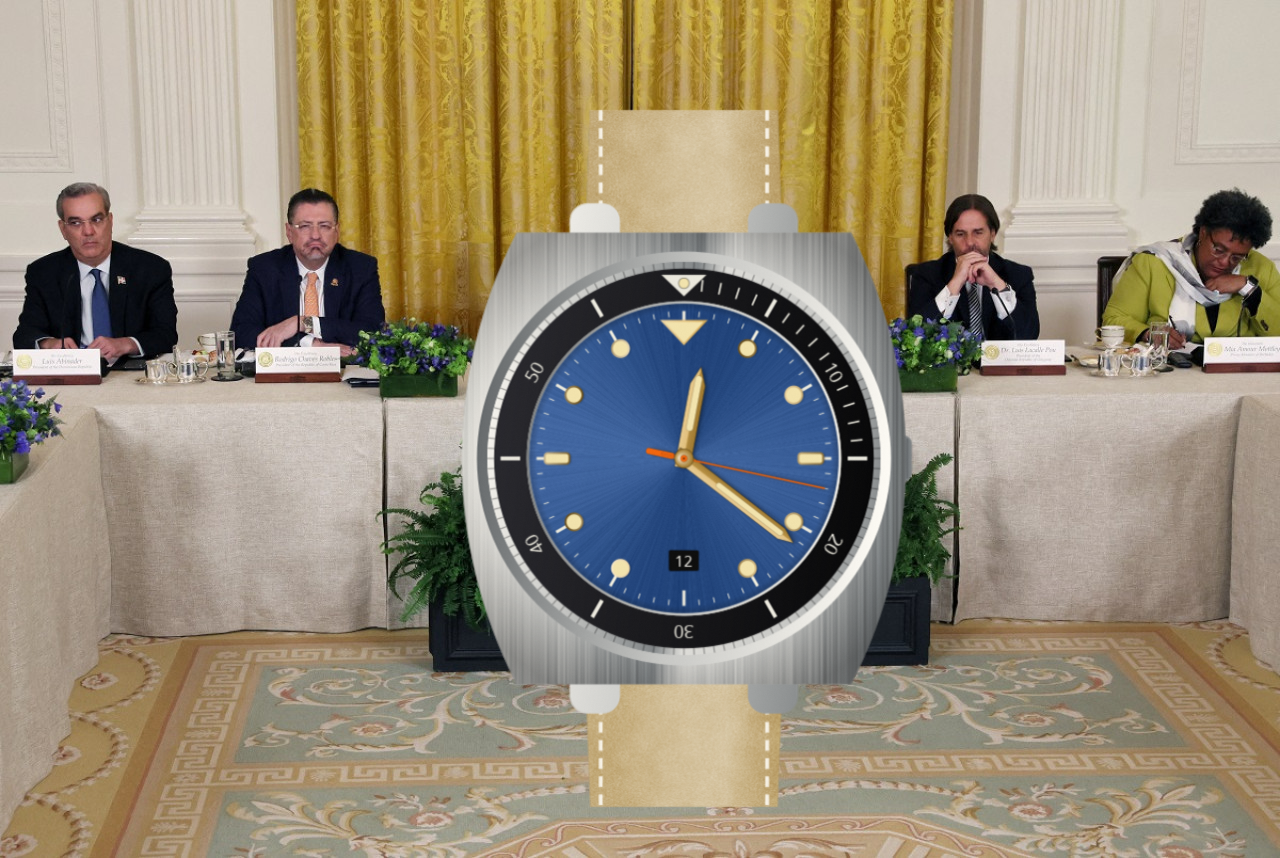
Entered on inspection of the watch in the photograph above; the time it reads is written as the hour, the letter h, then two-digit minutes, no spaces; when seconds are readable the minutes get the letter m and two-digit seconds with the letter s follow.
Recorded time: 12h21m17s
